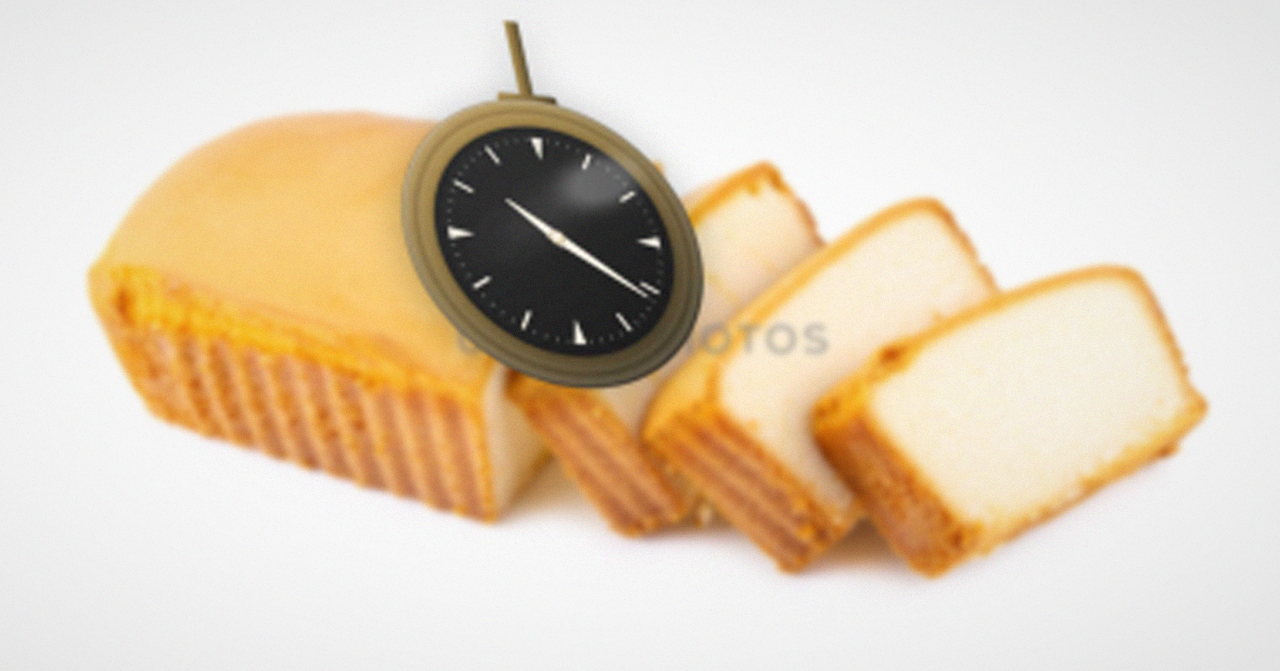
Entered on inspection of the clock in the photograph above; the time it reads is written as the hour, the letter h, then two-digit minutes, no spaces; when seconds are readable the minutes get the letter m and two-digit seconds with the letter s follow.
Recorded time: 10h21
